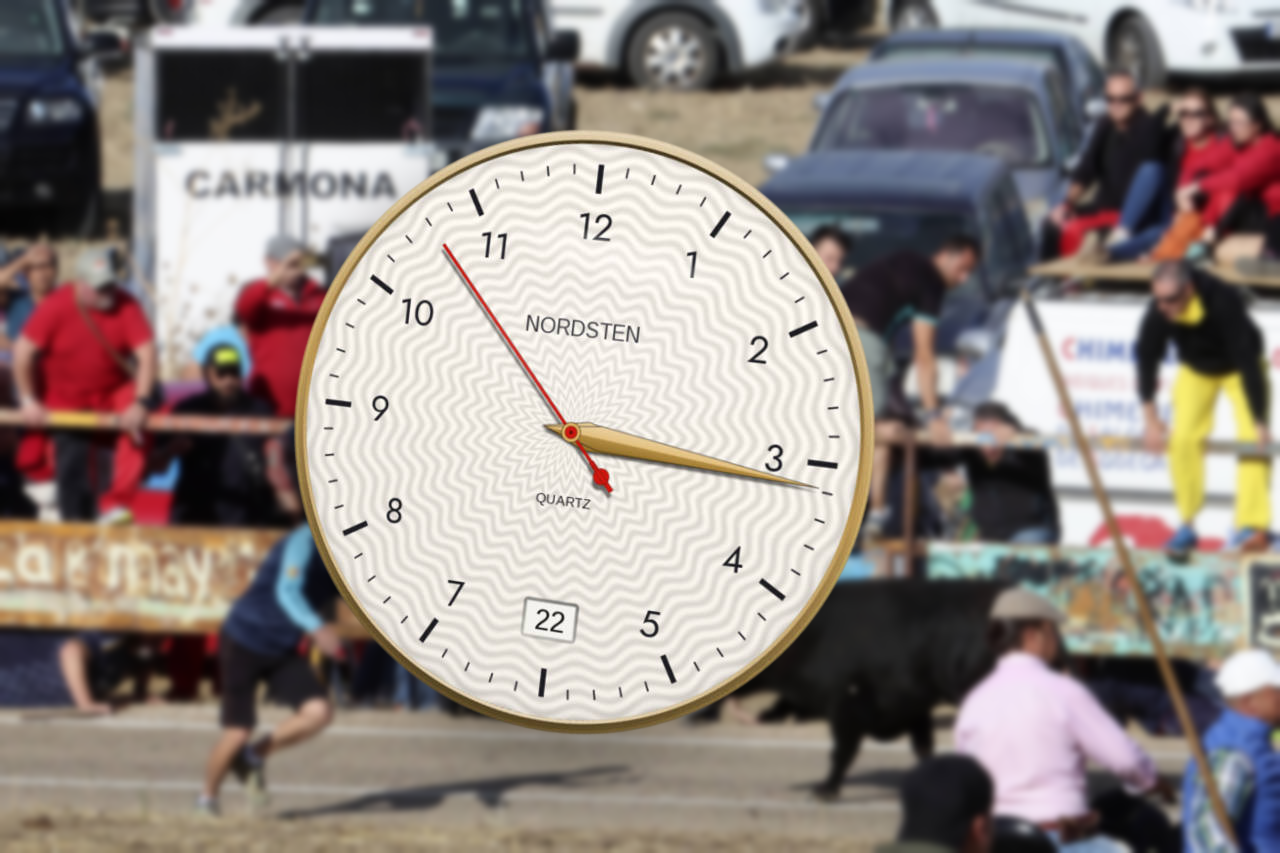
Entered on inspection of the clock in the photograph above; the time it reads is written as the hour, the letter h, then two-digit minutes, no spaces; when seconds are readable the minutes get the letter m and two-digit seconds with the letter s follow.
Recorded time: 3h15m53s
